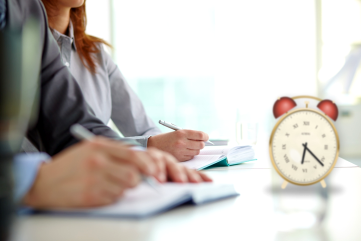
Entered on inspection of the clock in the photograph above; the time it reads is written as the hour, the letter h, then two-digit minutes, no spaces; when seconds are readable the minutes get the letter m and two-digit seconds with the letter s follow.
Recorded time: 6h22
